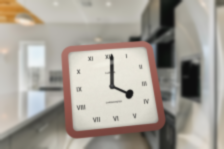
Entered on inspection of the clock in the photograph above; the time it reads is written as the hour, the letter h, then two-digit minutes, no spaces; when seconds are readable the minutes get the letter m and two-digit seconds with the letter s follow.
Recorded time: 4h01
